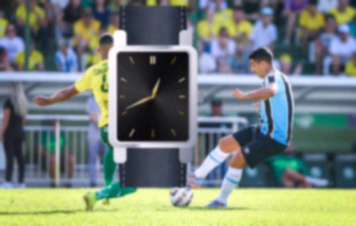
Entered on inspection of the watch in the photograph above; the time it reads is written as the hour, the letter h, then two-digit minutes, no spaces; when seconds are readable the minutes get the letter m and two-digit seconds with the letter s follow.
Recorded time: 12h41
